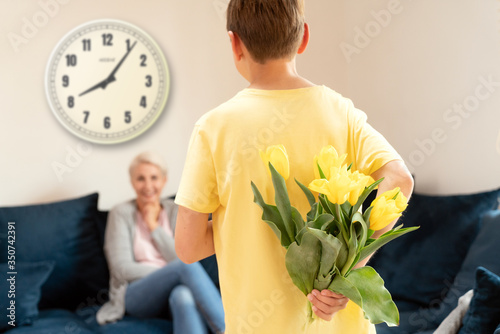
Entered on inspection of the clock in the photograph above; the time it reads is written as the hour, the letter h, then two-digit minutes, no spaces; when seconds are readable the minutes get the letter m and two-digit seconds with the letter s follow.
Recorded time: 8h06
